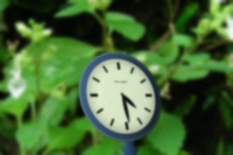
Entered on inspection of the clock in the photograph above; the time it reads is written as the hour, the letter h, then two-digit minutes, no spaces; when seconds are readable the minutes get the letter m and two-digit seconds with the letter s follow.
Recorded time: 4h29
